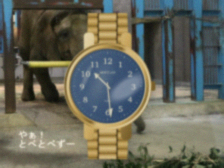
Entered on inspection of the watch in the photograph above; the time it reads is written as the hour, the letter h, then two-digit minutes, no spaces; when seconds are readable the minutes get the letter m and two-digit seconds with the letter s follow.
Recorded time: 10h29
